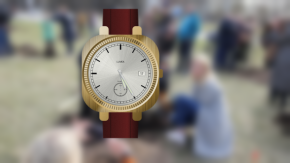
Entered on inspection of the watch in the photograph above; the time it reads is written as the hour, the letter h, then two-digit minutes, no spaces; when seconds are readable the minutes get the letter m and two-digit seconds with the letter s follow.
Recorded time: 5h25
